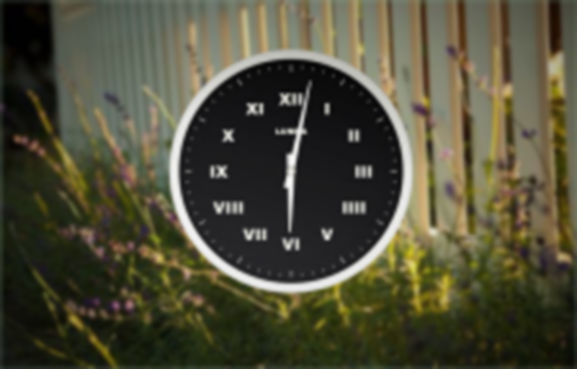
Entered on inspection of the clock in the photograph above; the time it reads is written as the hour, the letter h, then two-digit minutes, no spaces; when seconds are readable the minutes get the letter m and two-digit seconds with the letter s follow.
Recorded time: 6h02
